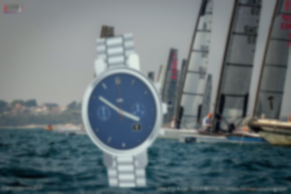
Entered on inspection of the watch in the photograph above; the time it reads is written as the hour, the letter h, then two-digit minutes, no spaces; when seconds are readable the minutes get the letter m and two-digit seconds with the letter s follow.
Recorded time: 3h51
